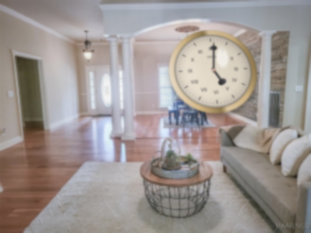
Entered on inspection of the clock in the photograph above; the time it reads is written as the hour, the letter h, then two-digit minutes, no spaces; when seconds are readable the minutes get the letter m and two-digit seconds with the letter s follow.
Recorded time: 5h01
